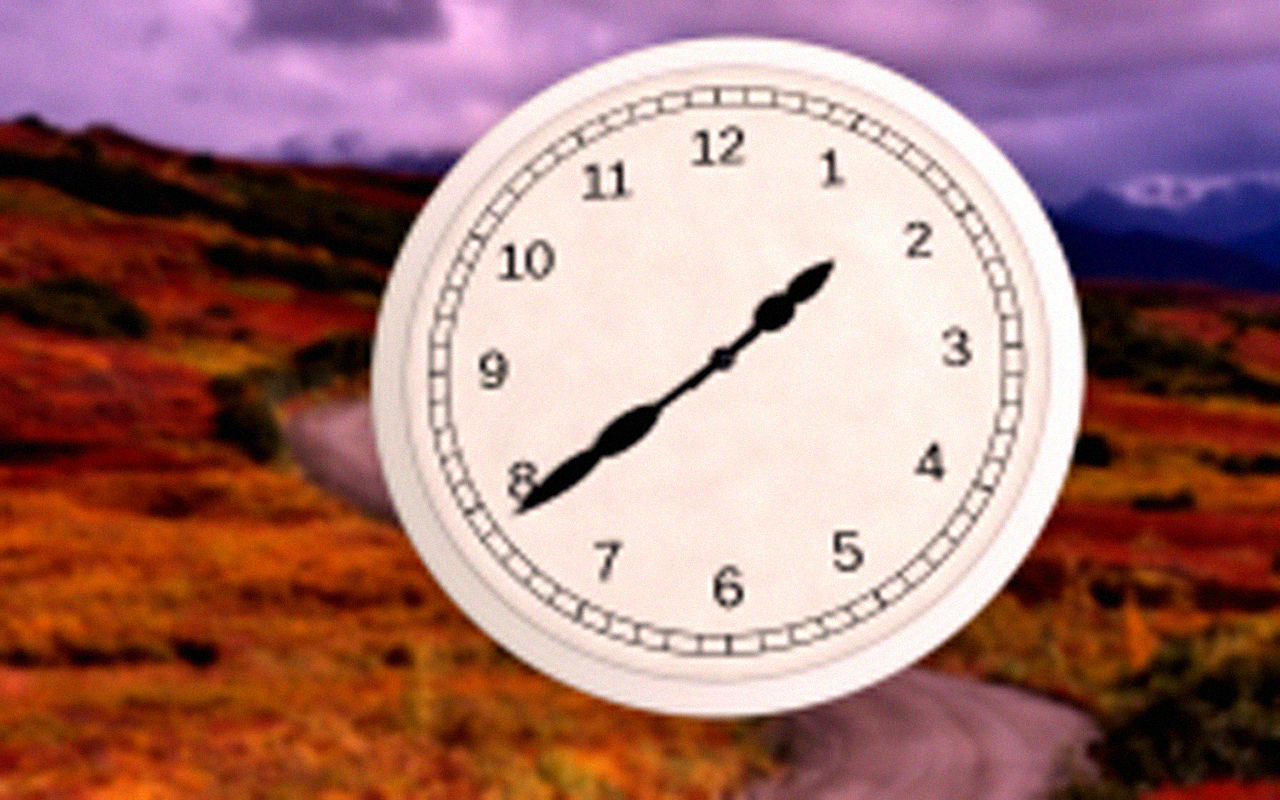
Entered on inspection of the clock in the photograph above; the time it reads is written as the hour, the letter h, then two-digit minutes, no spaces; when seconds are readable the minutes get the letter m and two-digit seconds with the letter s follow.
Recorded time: 1h39
